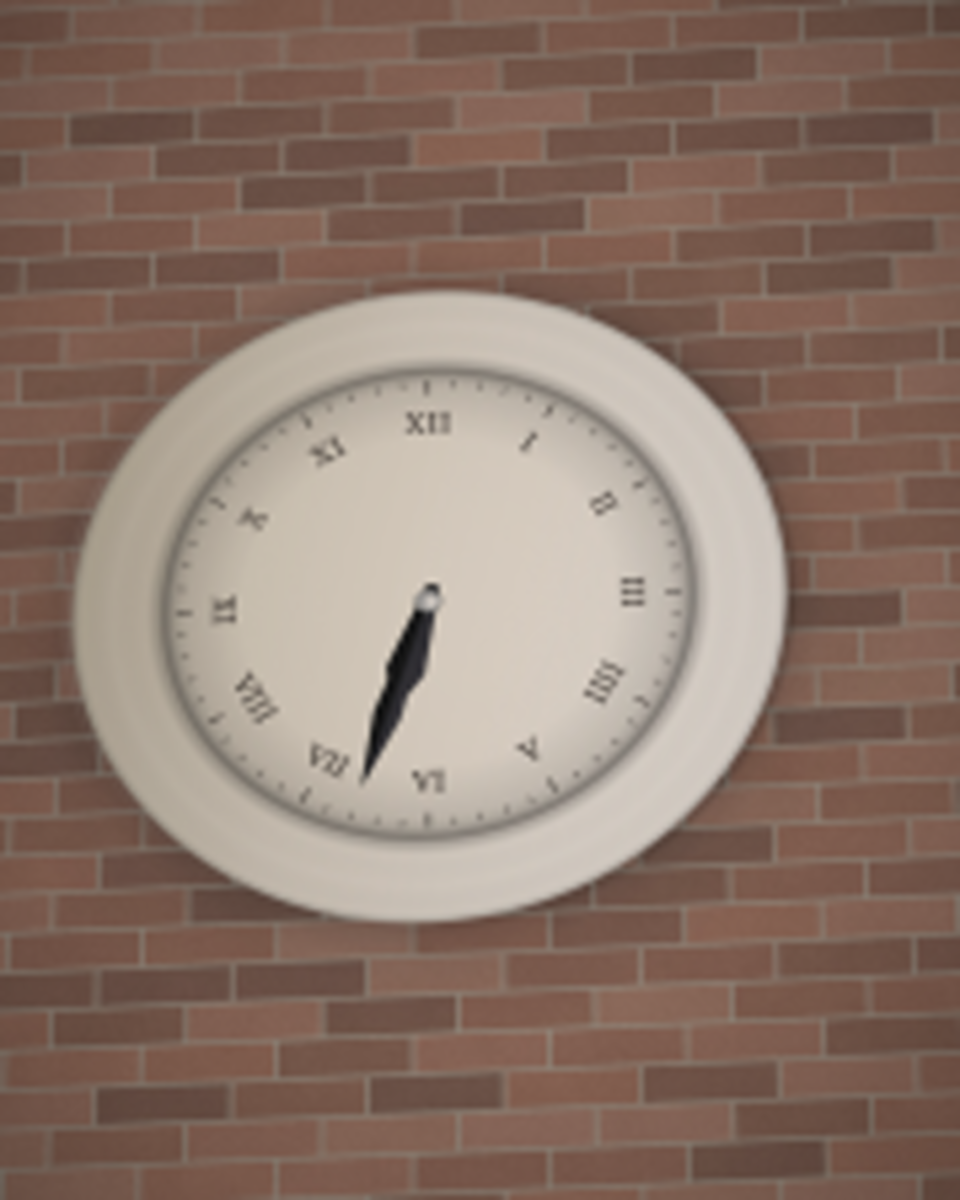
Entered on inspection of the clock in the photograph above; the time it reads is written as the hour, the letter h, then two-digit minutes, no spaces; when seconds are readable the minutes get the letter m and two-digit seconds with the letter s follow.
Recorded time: 6h33
